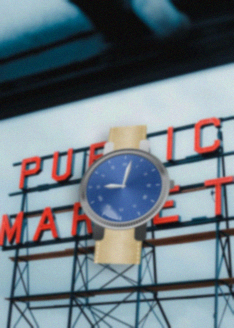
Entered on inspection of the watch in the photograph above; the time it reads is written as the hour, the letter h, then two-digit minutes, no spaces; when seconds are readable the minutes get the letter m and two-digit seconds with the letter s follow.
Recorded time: 9h02
